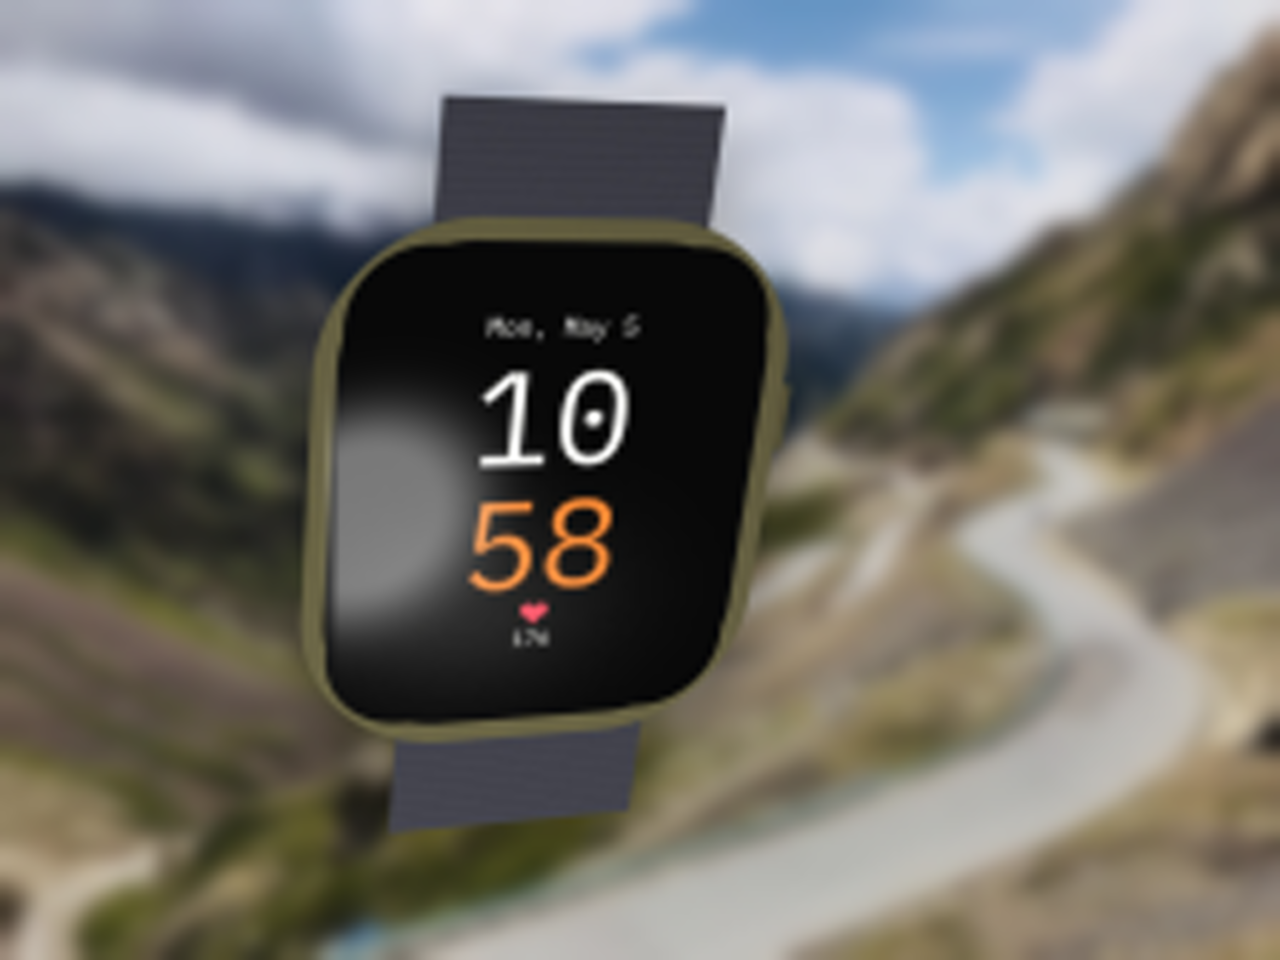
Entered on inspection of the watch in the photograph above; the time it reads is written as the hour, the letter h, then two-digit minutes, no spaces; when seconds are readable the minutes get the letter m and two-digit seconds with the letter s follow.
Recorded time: 10h58
